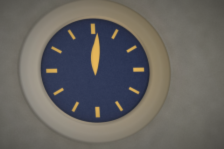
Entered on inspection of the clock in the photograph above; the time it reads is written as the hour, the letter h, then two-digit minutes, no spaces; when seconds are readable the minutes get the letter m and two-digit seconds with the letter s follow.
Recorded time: 12h01
